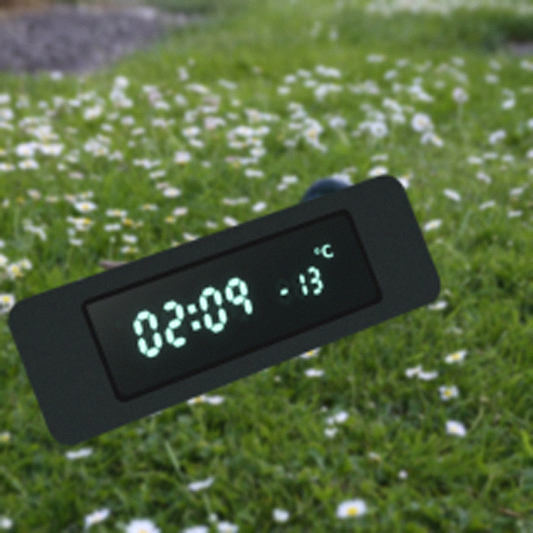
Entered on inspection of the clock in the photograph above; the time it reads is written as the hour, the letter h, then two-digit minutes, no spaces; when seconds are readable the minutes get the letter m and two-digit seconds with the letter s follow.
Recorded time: 2h09
